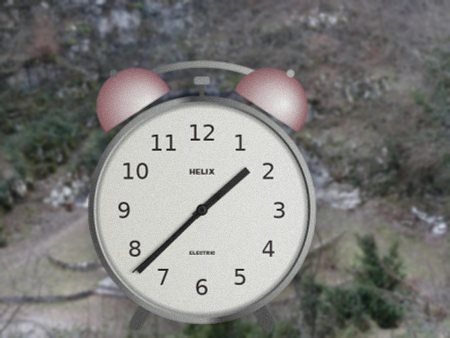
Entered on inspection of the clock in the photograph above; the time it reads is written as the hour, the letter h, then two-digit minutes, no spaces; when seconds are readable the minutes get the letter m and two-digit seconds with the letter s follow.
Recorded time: 1h37m38s
